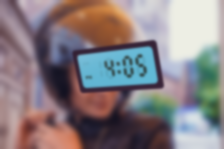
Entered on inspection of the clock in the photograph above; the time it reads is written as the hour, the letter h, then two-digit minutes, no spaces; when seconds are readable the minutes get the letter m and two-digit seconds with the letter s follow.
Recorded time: 4h05
